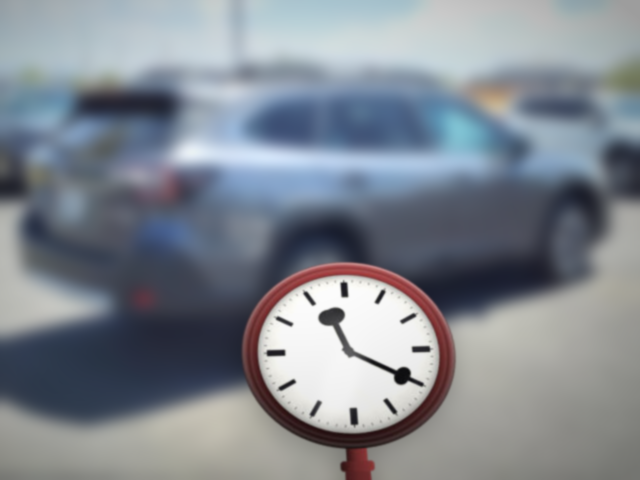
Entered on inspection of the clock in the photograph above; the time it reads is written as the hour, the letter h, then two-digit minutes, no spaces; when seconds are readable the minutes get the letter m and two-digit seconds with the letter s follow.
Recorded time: 11h20
